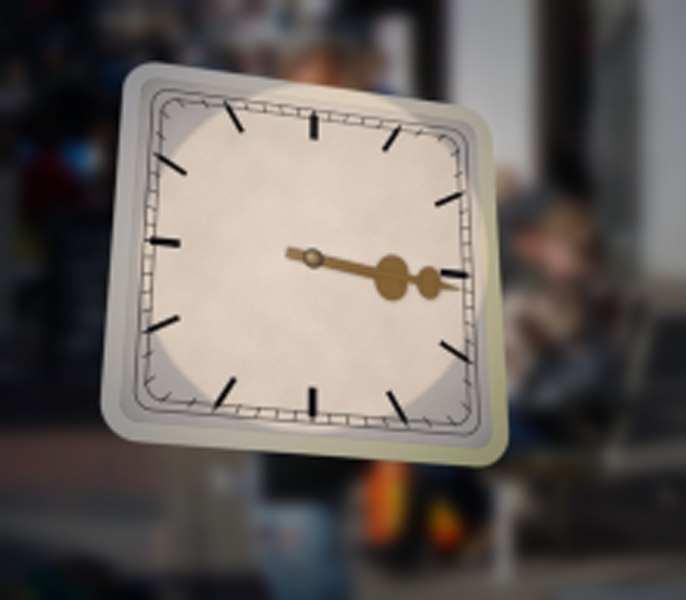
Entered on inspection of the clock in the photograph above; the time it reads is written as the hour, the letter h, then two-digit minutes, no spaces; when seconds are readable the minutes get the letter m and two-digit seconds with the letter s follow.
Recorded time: 3h16
